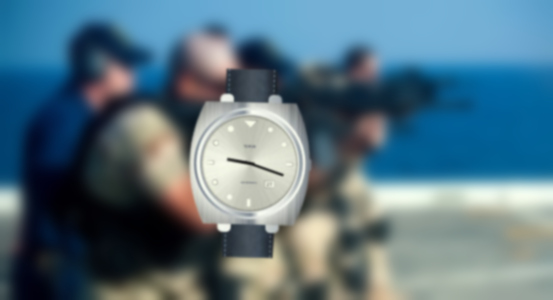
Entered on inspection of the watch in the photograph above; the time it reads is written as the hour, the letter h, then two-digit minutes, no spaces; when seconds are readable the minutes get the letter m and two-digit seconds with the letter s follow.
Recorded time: 9h18
